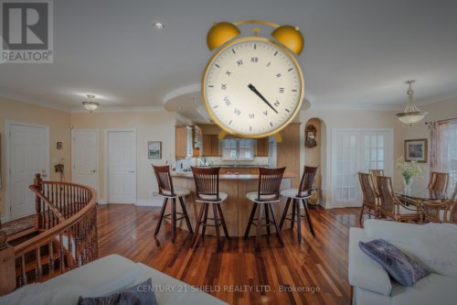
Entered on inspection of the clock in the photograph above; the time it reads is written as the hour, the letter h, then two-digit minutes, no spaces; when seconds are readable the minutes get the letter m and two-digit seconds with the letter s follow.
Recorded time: 4h22
